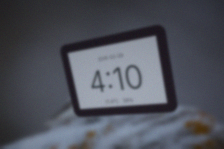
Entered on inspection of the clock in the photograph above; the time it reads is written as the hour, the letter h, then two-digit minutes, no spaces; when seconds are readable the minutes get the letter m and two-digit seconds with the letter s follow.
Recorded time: 4h10
